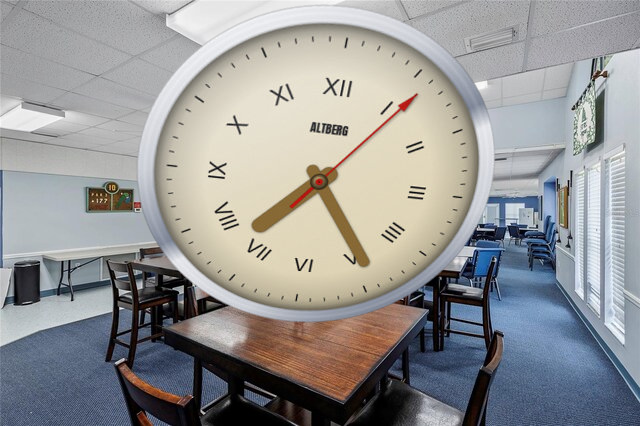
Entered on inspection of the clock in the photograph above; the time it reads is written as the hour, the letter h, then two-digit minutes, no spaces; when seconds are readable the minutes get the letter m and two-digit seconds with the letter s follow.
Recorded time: 7h24m06s
